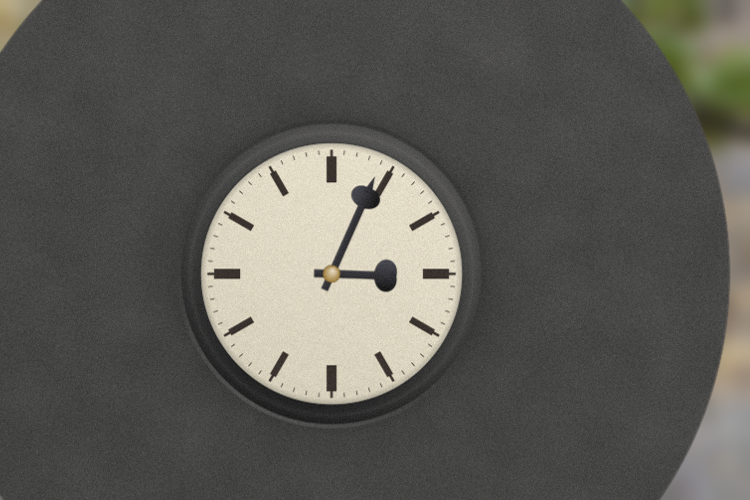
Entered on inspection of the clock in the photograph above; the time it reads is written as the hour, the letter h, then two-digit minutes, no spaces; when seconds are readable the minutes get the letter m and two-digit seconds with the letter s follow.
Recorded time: 3h04
